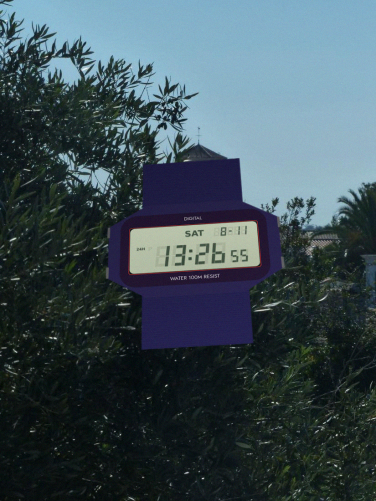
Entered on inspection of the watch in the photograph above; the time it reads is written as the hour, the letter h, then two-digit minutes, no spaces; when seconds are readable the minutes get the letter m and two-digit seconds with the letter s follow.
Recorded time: 13h26m55s
